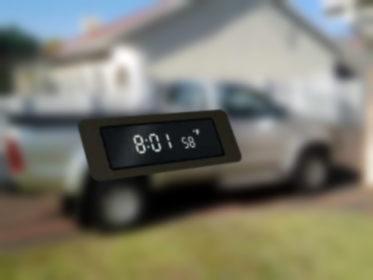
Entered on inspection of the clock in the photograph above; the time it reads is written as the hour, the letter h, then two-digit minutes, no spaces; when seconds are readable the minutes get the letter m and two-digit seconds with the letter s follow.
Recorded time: 8h01
